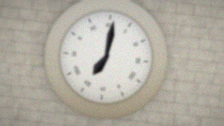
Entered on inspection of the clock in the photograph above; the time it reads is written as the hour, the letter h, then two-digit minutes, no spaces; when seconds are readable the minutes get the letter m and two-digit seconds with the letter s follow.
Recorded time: 7h01
